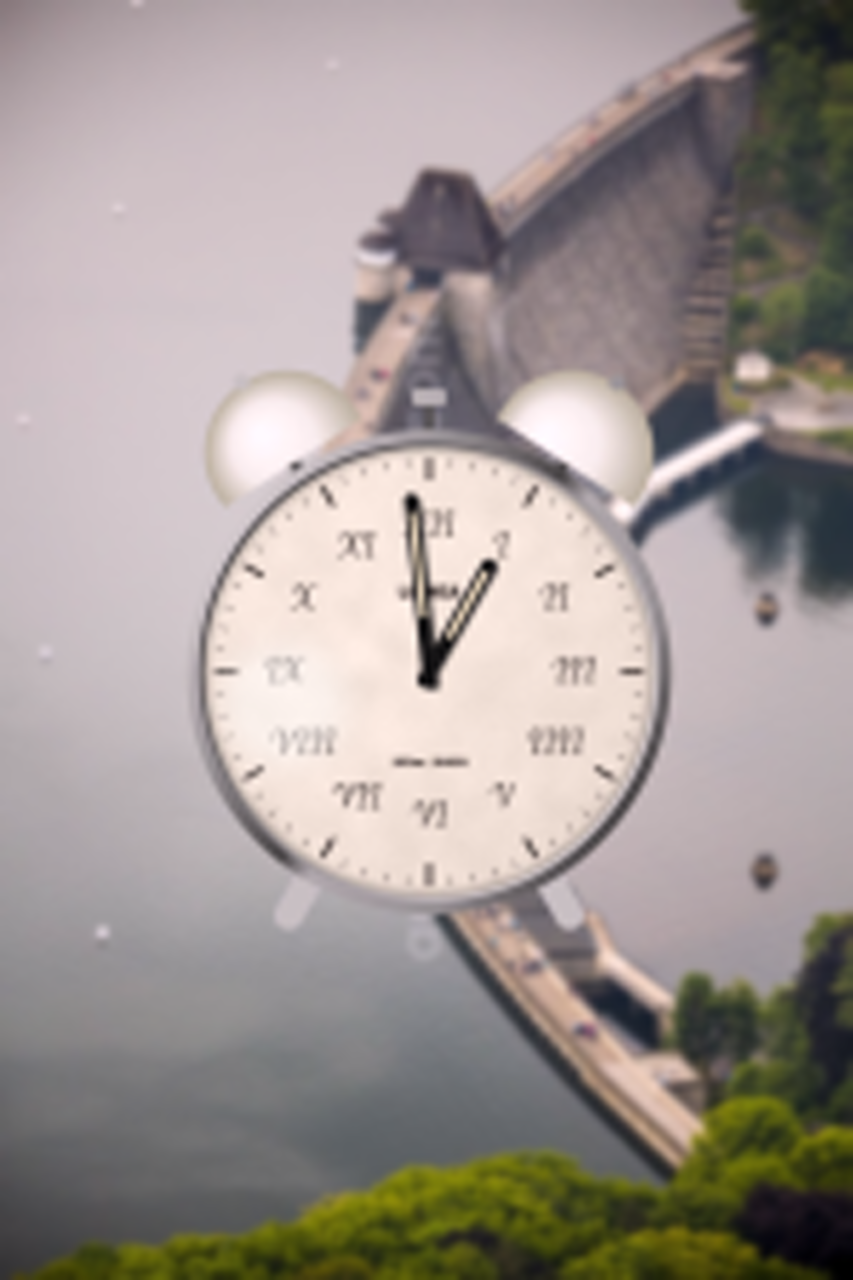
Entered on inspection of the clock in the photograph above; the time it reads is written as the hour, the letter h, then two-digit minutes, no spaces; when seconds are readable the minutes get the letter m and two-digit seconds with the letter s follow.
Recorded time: 12h59
